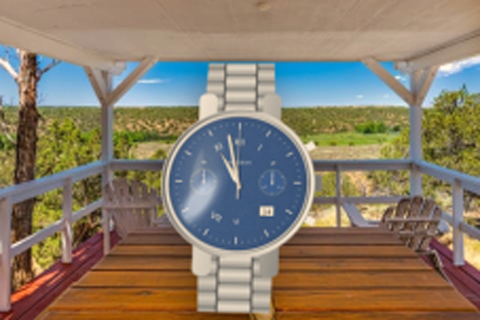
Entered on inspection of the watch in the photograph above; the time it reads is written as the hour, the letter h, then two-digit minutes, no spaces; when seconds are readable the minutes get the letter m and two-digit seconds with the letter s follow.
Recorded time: 10h58
